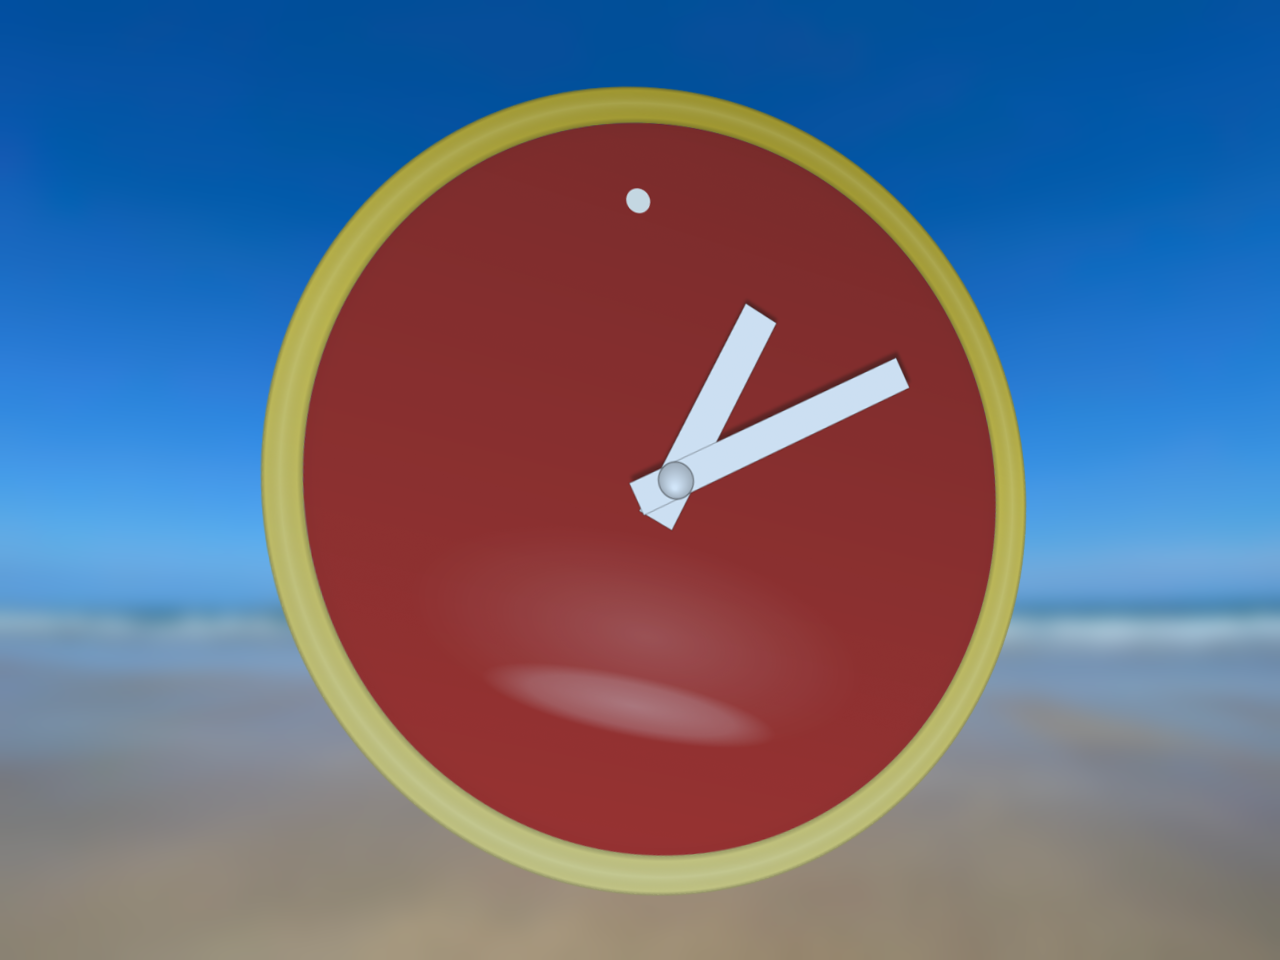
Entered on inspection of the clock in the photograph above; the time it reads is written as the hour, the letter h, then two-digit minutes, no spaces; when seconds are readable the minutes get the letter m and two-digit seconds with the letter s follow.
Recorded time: 1h12
